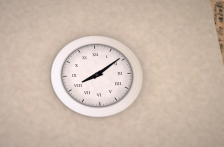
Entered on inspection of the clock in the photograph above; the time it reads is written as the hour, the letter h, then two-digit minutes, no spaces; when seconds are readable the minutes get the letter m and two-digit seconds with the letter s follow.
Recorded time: 8h09
